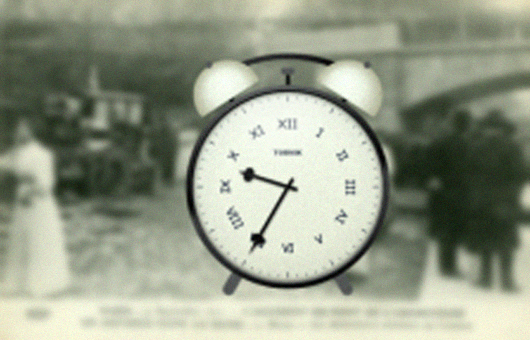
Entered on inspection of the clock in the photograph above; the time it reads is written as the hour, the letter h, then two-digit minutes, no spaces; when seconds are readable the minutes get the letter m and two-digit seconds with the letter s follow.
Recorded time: 9h35
